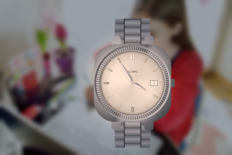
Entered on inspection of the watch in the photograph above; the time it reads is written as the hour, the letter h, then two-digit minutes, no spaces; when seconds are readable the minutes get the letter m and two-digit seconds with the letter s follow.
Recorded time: 3h55
